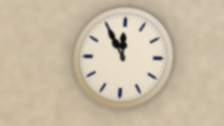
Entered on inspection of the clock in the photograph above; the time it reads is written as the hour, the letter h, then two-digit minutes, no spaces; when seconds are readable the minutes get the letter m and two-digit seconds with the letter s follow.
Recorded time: 11h55
